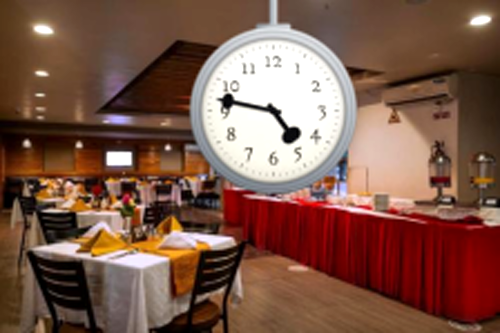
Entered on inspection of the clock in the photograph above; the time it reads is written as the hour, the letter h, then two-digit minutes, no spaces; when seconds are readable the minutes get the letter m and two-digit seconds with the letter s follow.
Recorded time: 4h47
